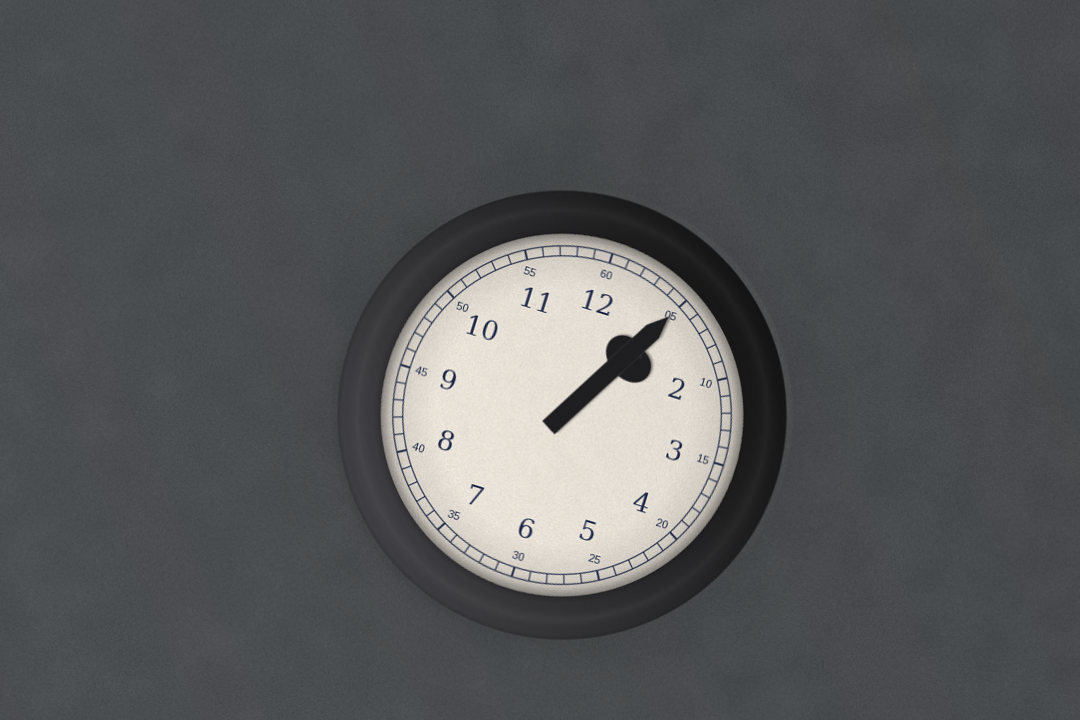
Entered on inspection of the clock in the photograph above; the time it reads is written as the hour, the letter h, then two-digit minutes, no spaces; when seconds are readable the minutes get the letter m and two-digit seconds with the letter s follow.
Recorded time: 1h05
